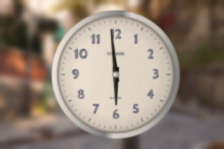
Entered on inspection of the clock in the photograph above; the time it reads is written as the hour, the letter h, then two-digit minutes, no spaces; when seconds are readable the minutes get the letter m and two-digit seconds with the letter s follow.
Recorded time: 5h59
